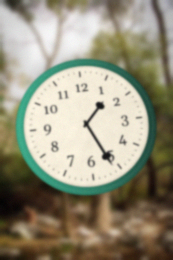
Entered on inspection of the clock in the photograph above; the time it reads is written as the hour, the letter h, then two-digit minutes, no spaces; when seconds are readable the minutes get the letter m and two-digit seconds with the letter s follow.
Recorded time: 1h26
